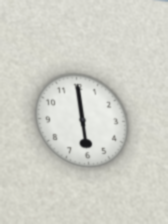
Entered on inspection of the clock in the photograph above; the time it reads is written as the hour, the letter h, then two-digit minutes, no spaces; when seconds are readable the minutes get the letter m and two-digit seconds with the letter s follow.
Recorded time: 6h00
